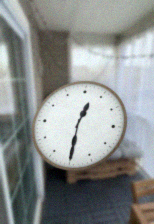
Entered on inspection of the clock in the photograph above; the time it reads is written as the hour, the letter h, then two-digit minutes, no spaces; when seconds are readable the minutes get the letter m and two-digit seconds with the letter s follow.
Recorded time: 12h30
